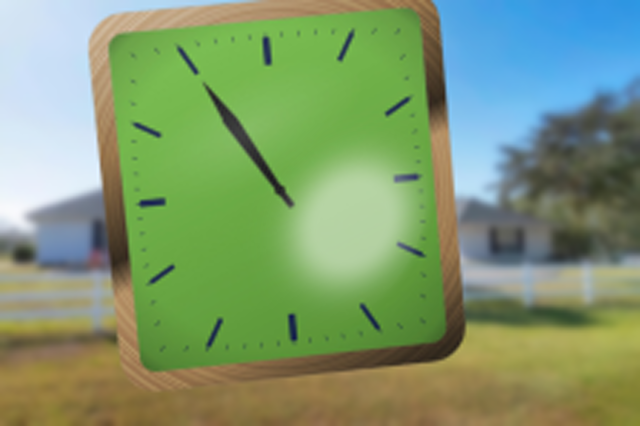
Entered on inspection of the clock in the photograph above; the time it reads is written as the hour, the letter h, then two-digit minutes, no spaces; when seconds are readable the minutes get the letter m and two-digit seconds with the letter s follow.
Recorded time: 10h55
